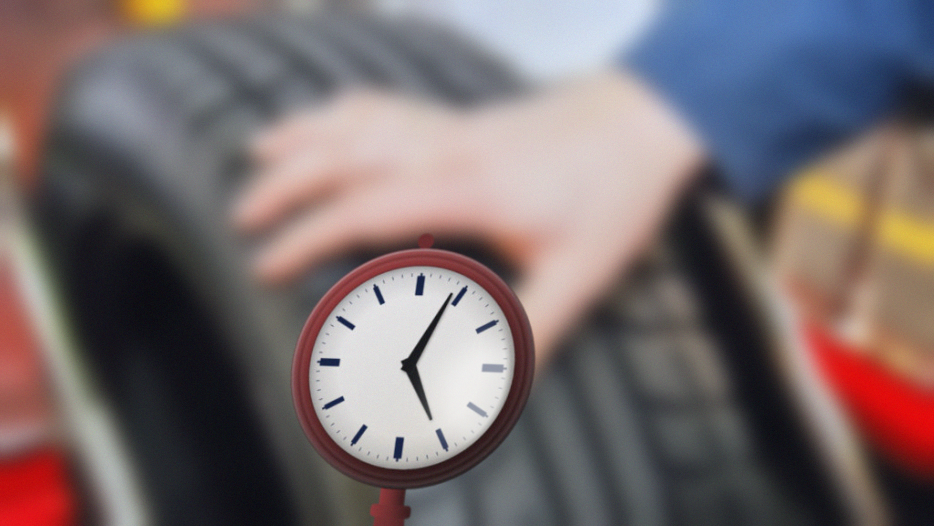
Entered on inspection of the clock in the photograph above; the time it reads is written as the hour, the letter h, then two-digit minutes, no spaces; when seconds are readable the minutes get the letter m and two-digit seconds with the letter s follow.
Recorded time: 5h04
